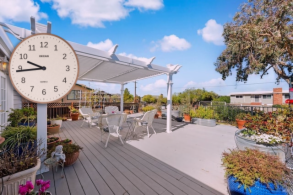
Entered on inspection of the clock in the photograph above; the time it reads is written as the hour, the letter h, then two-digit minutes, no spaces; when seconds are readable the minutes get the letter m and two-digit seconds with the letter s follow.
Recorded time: 9h44
